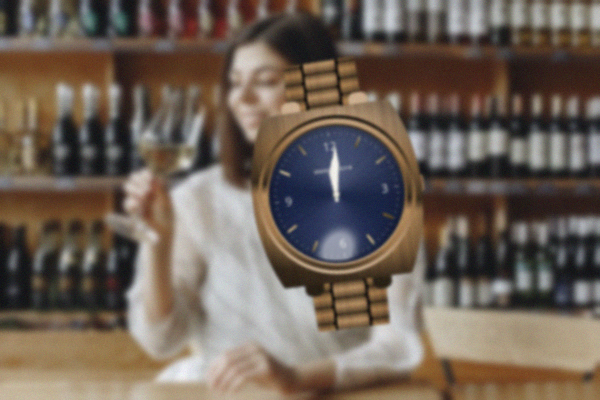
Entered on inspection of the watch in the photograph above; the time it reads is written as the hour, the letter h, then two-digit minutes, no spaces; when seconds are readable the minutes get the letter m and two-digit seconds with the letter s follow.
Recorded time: 12h01
